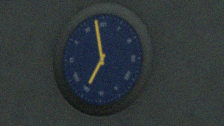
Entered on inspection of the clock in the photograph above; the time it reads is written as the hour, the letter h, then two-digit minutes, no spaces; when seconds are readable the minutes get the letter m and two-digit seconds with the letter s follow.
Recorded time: 6h58
